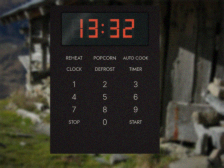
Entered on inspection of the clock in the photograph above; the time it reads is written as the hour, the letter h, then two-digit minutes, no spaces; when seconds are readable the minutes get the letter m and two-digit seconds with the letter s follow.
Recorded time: 13h32
